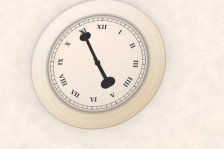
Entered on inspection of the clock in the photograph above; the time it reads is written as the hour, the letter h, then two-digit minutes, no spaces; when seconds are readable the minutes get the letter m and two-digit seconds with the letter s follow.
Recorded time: 4h55
